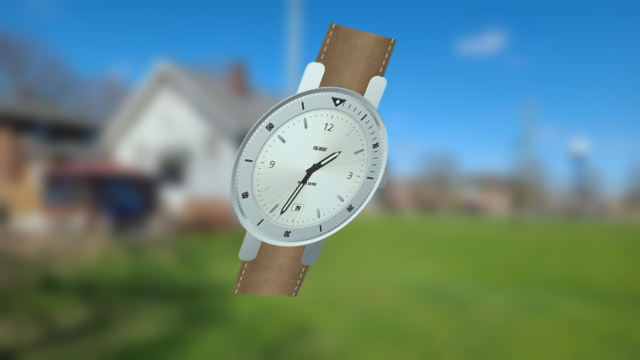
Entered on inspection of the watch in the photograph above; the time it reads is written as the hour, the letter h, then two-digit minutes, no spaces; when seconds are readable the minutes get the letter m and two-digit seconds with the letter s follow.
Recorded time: 1h33
